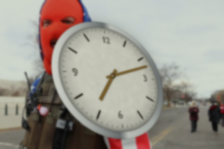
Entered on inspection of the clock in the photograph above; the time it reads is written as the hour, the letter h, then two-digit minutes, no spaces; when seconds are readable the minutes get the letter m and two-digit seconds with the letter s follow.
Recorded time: 7h12
